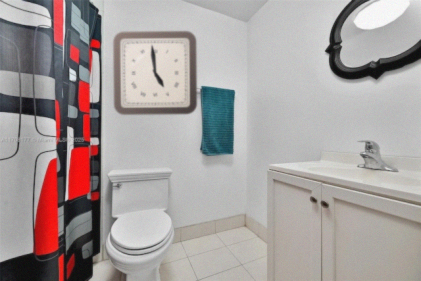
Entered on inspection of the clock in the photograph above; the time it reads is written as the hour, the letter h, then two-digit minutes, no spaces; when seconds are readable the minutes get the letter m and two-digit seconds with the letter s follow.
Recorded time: 4h59
